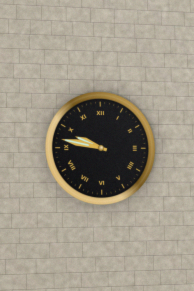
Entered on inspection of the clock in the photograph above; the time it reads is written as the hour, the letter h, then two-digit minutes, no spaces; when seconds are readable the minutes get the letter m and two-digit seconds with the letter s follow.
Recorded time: 9h47
